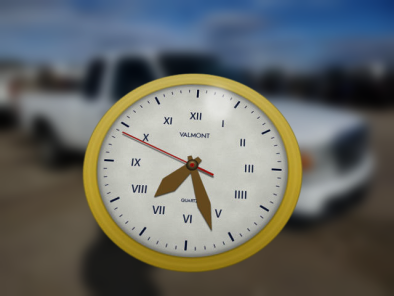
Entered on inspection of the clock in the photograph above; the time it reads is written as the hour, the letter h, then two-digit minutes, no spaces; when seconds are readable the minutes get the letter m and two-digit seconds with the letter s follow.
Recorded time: 7h26m49s
